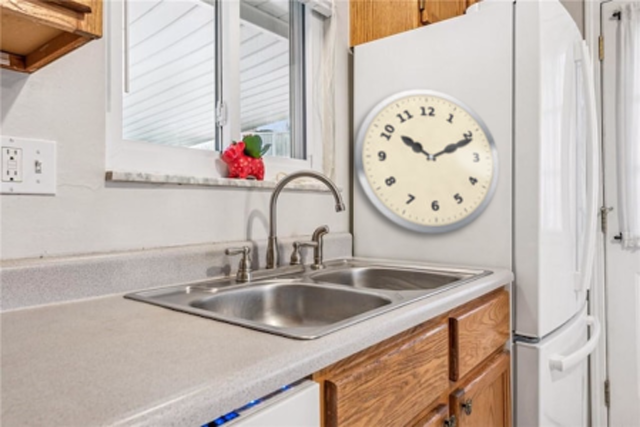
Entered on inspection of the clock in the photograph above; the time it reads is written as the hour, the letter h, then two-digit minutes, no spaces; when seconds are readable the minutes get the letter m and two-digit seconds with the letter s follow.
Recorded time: 10h11
